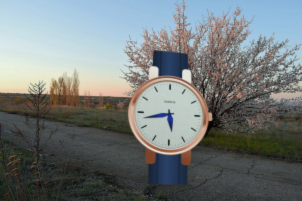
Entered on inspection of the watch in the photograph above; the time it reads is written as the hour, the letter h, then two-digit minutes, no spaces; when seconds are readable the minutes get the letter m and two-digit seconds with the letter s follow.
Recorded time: 5h43
